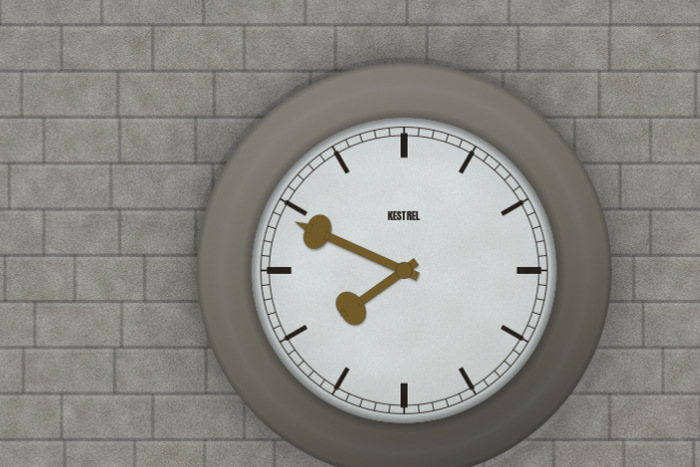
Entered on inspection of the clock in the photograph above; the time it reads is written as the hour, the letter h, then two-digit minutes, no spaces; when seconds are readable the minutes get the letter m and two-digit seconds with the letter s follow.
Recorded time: 7h49
